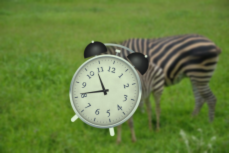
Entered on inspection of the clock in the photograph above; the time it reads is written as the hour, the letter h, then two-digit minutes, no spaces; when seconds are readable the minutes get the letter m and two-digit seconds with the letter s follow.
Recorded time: 10h41
